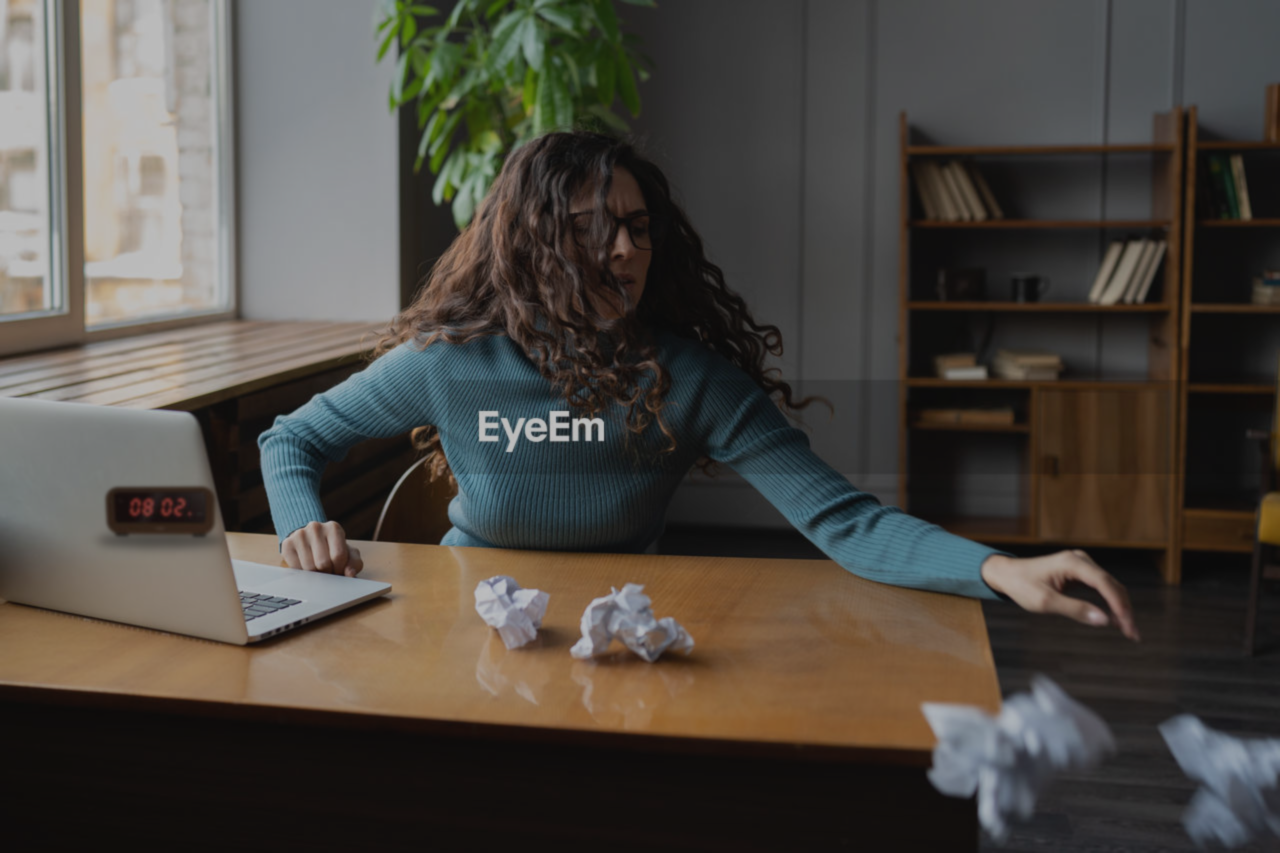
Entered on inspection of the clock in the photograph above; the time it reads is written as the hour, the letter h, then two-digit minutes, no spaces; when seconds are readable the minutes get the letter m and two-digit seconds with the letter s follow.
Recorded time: 8h02
